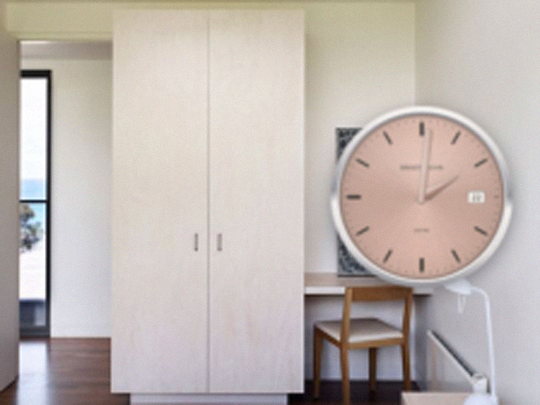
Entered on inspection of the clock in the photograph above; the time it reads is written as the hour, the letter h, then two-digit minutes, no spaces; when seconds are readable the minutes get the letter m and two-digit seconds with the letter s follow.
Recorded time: 2h01
